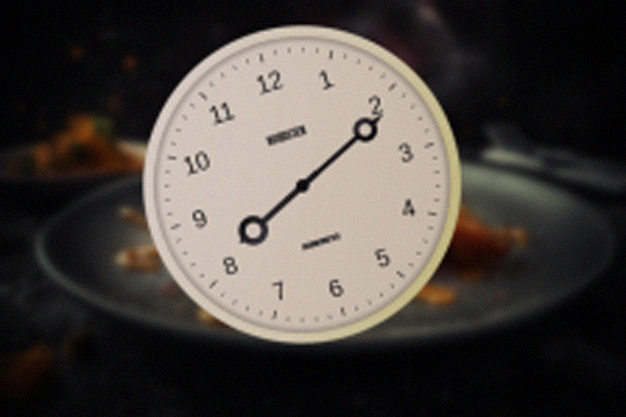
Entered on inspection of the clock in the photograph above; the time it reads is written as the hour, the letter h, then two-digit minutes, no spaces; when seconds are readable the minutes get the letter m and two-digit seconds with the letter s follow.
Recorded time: 8h11
